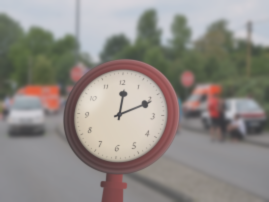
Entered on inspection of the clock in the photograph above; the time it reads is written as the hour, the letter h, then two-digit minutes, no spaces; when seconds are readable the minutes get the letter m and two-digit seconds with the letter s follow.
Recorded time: 12h11
